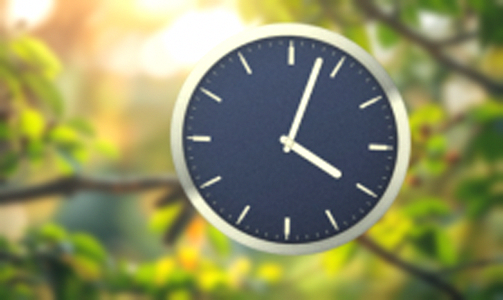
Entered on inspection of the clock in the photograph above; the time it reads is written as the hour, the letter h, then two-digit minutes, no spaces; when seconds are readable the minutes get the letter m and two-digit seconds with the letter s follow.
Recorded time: 4h03
